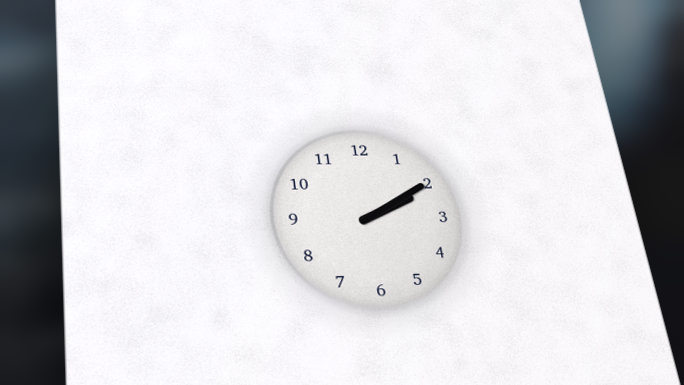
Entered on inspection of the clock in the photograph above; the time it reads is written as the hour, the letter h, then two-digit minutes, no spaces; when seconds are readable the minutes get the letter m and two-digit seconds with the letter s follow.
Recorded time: 2h10
